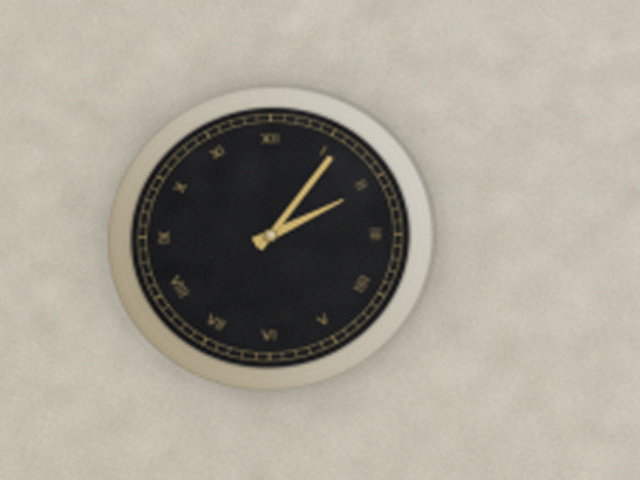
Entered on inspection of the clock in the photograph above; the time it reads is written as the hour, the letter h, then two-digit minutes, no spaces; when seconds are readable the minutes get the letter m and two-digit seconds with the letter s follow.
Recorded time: 2h06
